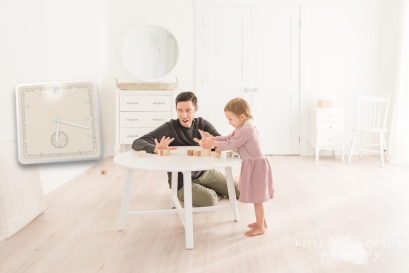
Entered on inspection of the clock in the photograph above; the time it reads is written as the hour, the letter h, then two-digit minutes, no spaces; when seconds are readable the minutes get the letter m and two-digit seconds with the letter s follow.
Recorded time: 6h18
